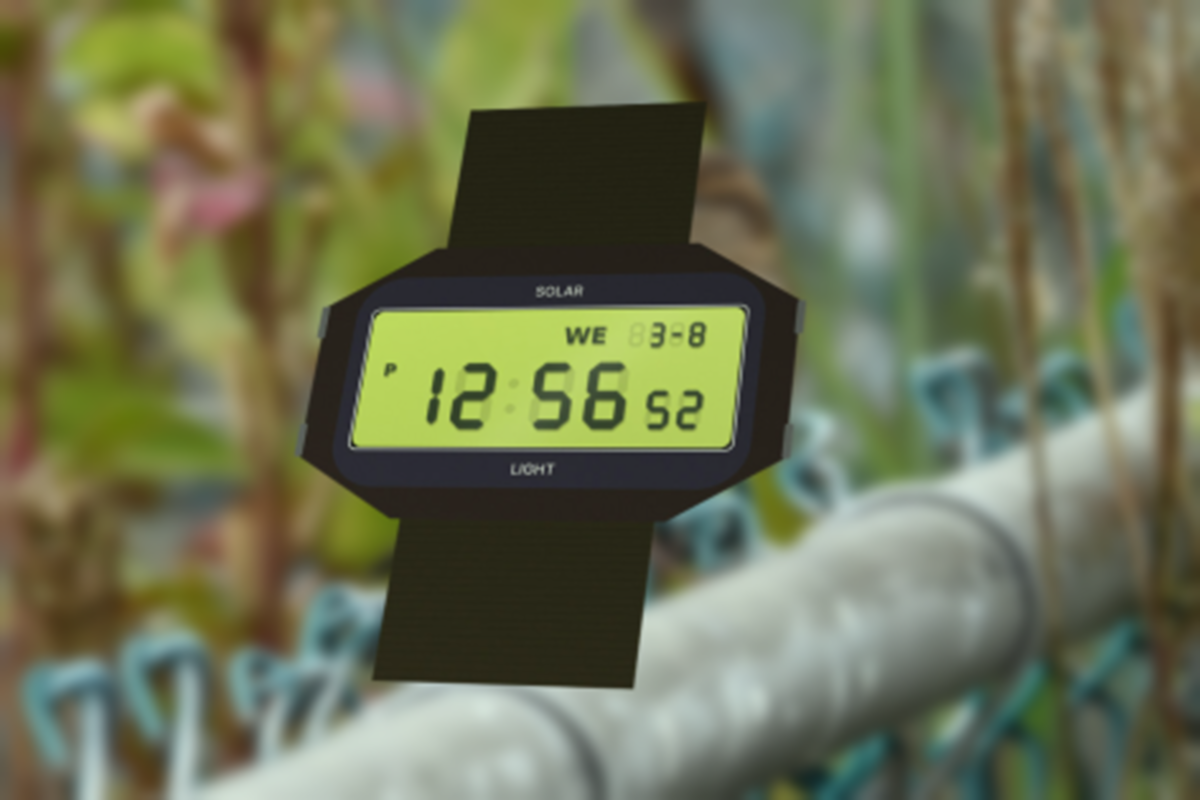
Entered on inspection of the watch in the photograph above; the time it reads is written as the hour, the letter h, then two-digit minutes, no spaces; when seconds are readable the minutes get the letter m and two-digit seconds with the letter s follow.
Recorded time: 12h56m52s
